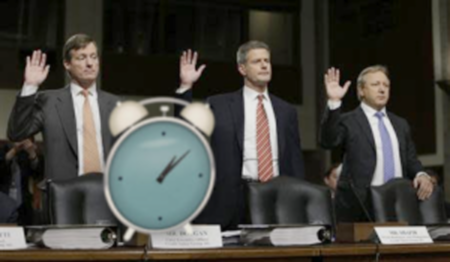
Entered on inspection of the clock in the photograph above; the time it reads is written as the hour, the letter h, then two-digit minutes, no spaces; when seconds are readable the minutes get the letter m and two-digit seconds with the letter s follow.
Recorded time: 1h08
